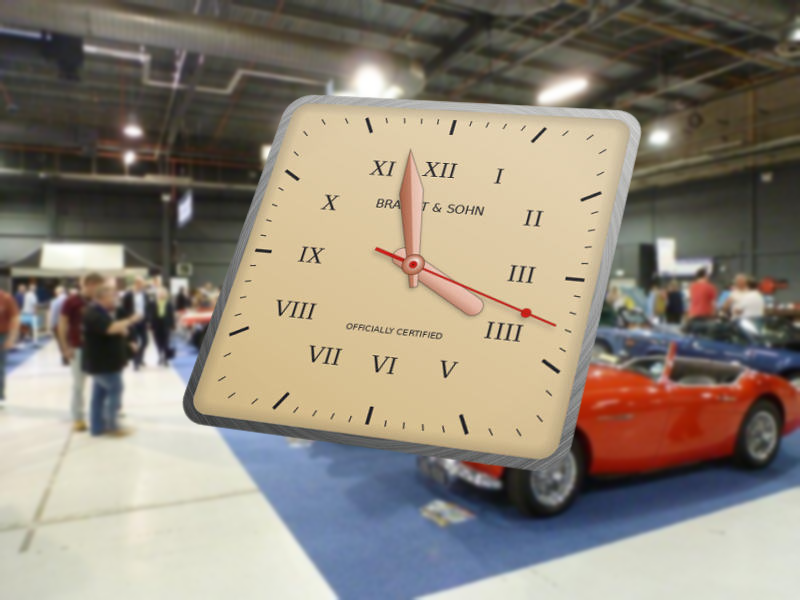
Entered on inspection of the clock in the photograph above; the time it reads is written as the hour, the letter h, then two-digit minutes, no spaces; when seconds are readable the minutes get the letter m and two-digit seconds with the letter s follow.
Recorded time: 3h57m18s
